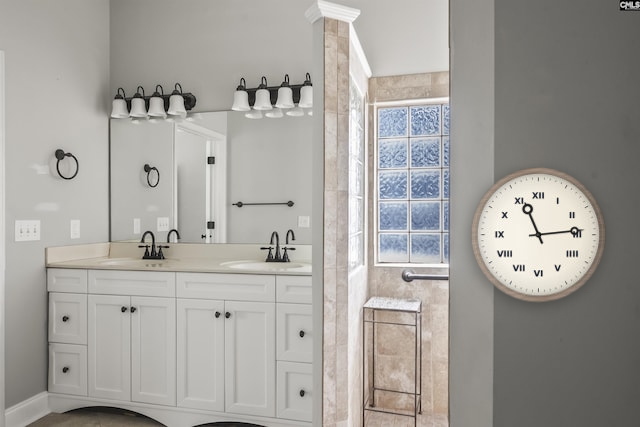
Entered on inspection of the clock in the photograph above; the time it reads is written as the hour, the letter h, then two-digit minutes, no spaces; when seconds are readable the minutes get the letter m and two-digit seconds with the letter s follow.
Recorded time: 11h14
